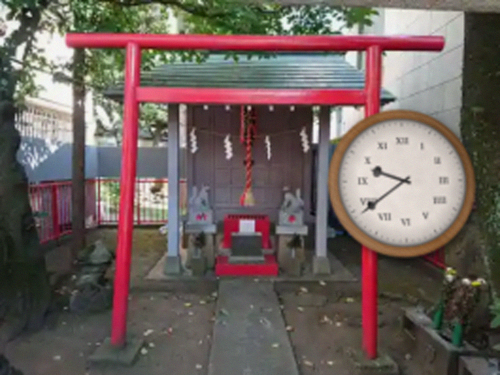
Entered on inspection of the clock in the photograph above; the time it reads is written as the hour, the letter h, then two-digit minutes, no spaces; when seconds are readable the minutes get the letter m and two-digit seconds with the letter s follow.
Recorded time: 9h39
